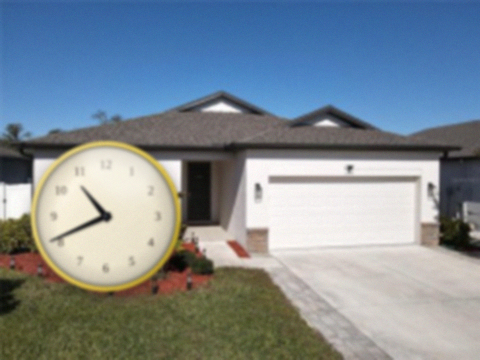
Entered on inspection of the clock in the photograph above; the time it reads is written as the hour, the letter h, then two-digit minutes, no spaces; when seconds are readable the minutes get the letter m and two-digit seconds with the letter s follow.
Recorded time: 10h41
